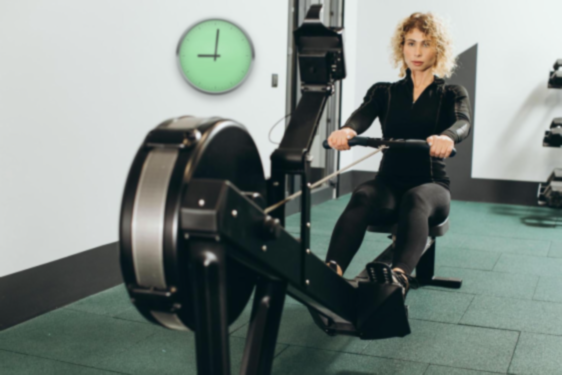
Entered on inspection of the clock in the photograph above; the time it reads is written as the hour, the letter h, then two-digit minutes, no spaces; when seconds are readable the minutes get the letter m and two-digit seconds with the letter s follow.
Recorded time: 9h01
